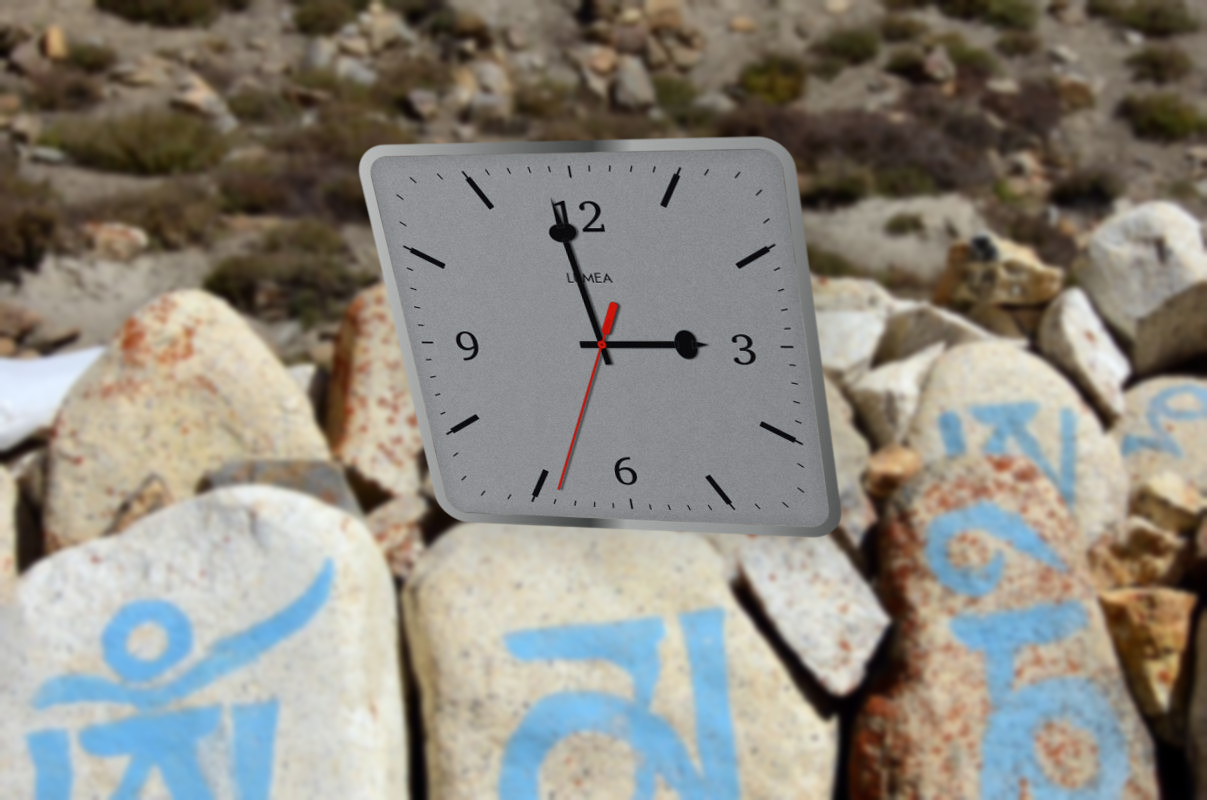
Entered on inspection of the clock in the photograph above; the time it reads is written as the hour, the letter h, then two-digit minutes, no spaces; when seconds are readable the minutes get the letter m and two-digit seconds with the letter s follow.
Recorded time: 2h58m34s
